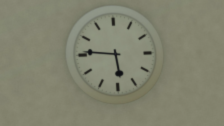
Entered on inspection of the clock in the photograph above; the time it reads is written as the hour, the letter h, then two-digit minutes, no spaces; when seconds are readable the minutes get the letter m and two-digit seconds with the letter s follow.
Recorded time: 5h46
